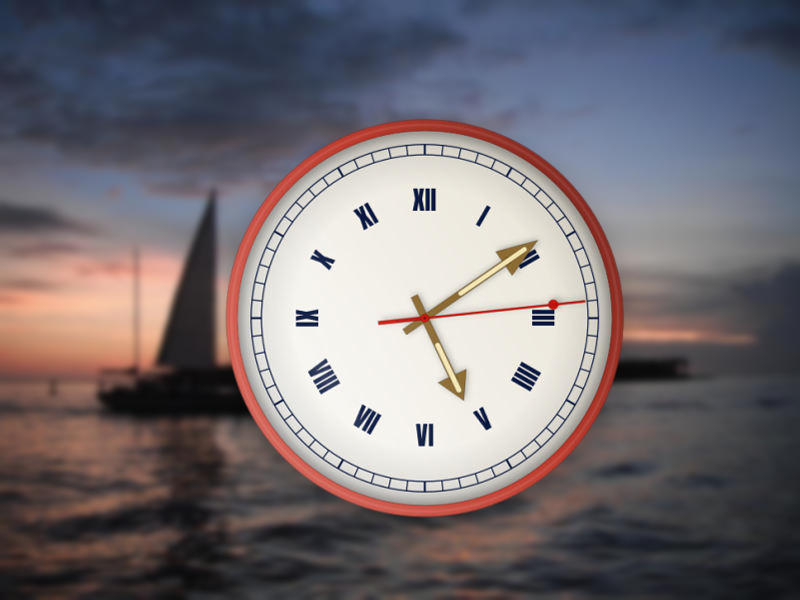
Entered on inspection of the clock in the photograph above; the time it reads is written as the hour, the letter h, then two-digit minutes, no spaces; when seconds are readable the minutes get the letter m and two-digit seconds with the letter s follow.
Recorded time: 5h09m14s
